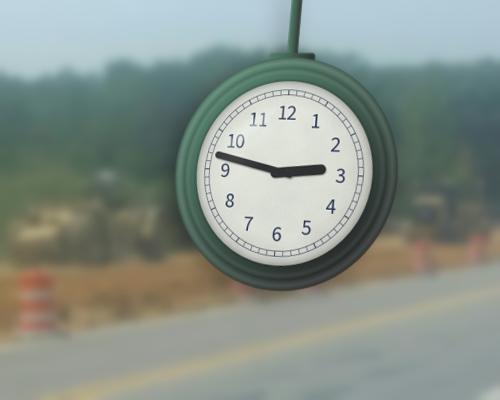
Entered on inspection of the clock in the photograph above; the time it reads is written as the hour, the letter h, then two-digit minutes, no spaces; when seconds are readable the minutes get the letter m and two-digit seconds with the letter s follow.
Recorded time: 2h47
